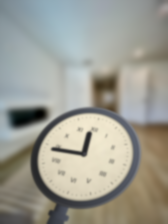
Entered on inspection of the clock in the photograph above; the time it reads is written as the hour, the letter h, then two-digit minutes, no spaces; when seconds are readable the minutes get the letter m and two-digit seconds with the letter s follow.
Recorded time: 11h44
